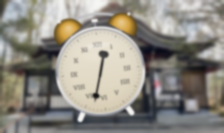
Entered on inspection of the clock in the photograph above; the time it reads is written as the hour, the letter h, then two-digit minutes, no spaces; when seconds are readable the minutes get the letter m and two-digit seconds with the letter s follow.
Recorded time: 12h33
